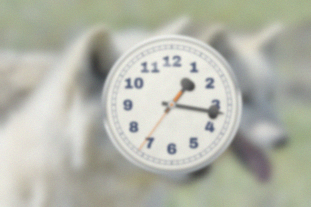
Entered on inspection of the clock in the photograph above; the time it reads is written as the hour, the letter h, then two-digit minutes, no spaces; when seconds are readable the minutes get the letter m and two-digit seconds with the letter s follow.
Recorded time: 1h16m36s
